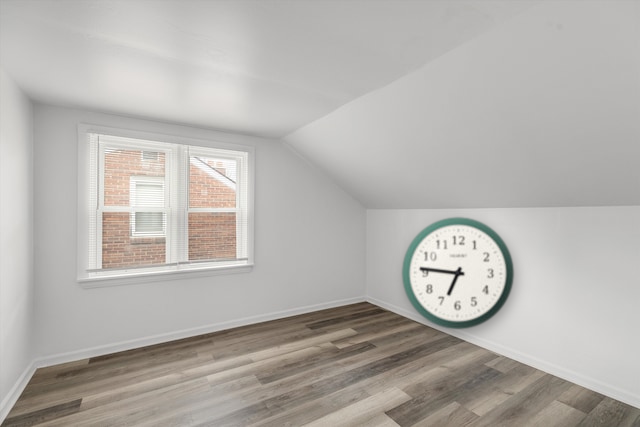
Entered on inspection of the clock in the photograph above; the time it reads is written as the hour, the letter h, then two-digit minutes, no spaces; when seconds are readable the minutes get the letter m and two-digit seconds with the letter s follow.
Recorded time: 6h46
